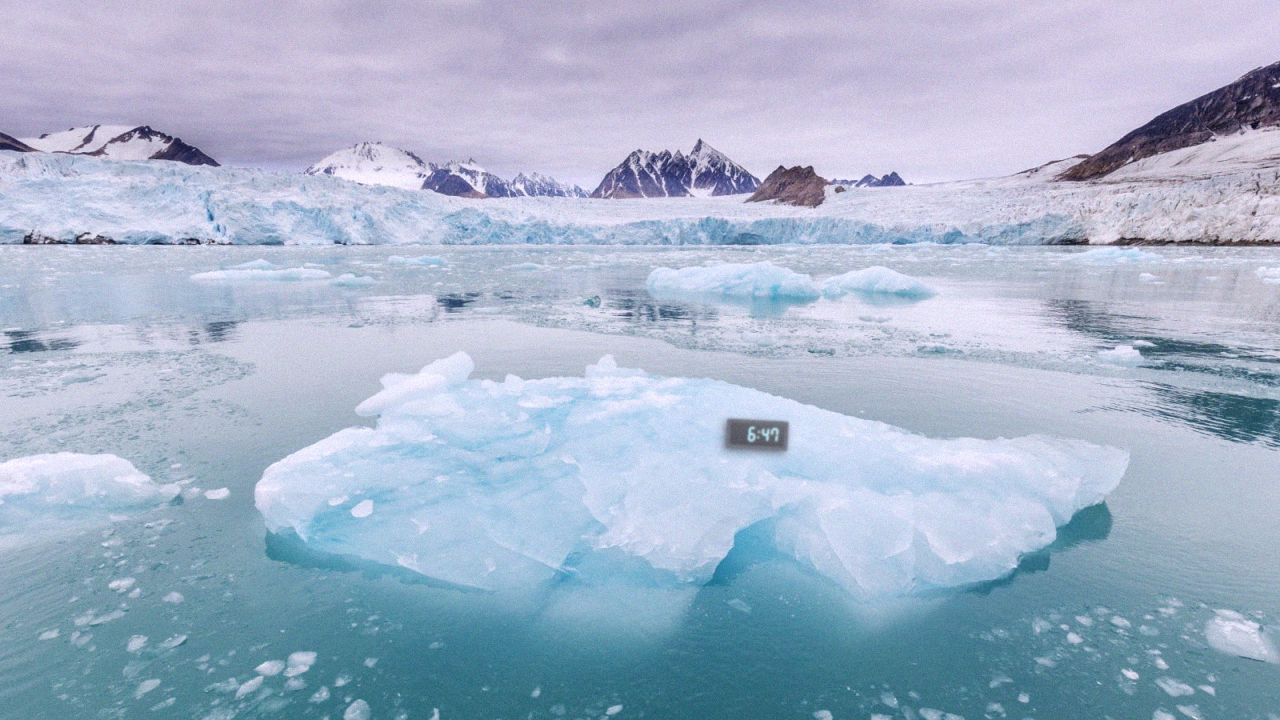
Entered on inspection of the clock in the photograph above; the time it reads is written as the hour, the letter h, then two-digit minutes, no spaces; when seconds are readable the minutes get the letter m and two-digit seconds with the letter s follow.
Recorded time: 6h47
